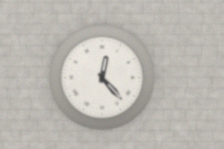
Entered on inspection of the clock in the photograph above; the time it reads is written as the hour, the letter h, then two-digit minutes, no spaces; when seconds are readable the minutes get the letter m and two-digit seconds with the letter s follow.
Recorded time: 12h23
